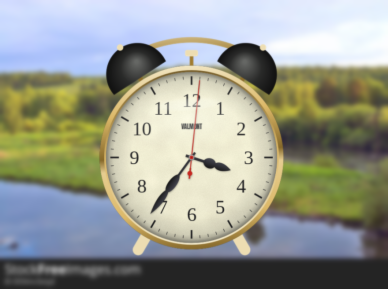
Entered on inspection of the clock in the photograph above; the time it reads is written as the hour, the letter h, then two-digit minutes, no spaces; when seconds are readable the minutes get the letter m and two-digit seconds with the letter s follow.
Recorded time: 3h36m01s
